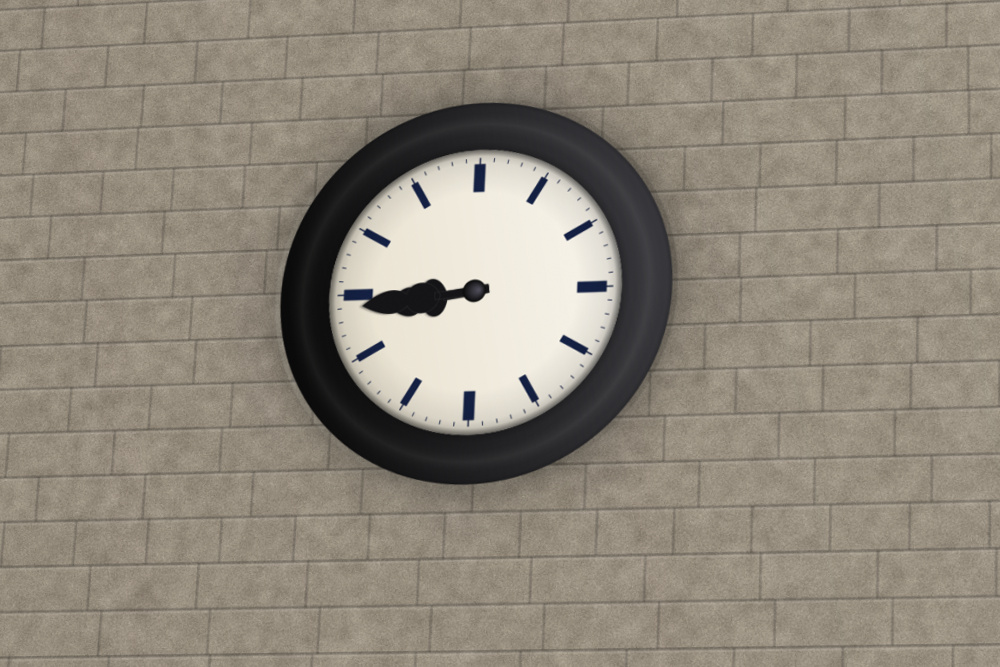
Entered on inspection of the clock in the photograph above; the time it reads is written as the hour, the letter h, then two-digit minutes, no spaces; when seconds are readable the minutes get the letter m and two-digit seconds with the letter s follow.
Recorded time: 8h44
